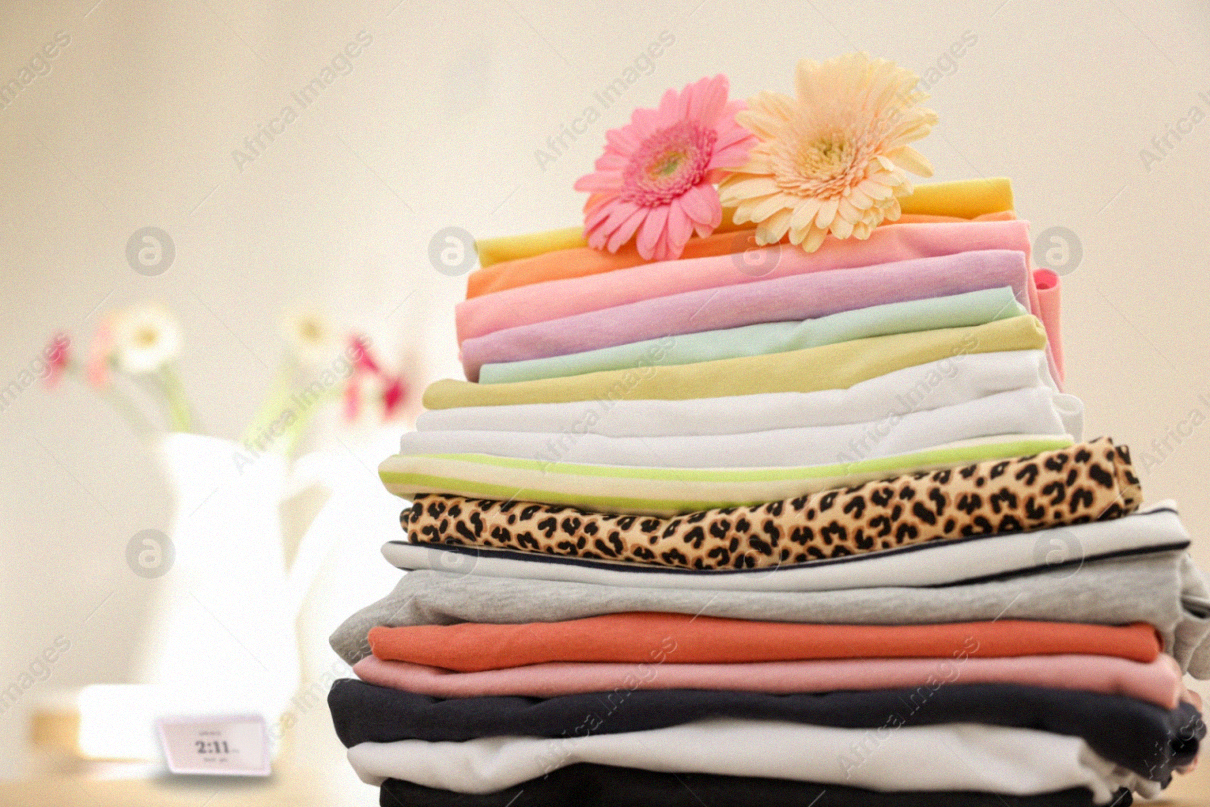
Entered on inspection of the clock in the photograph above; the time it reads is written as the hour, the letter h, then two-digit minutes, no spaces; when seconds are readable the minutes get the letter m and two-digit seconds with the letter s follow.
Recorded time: 2h11
